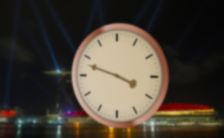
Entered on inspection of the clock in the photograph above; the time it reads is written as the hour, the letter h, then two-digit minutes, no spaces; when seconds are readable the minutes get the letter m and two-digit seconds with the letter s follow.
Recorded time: 3h48
